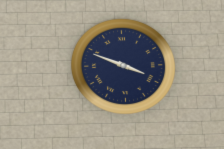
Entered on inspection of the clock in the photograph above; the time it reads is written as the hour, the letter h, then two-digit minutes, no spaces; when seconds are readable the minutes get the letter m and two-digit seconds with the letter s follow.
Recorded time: 3h49
